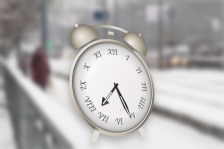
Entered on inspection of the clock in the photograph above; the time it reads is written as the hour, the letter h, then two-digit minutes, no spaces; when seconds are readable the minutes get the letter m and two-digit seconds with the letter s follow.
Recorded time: 7h26
